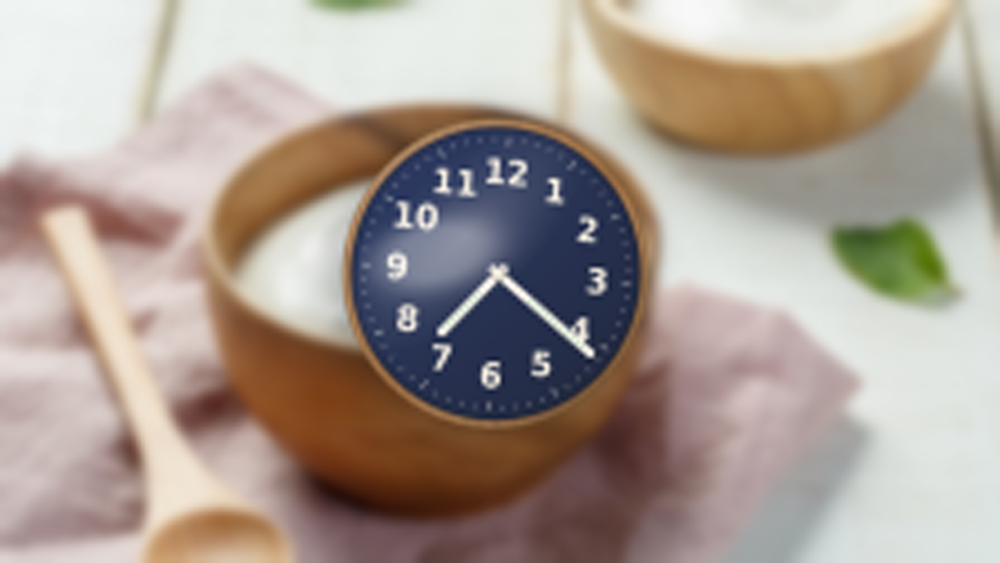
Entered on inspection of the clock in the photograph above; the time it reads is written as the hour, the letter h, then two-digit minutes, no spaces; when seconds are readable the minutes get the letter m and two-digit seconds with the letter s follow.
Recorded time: 7h21
